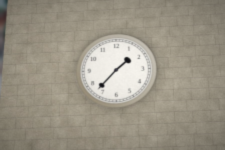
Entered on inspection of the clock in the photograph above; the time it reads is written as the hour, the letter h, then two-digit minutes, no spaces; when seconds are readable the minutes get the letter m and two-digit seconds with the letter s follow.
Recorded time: 1h37
